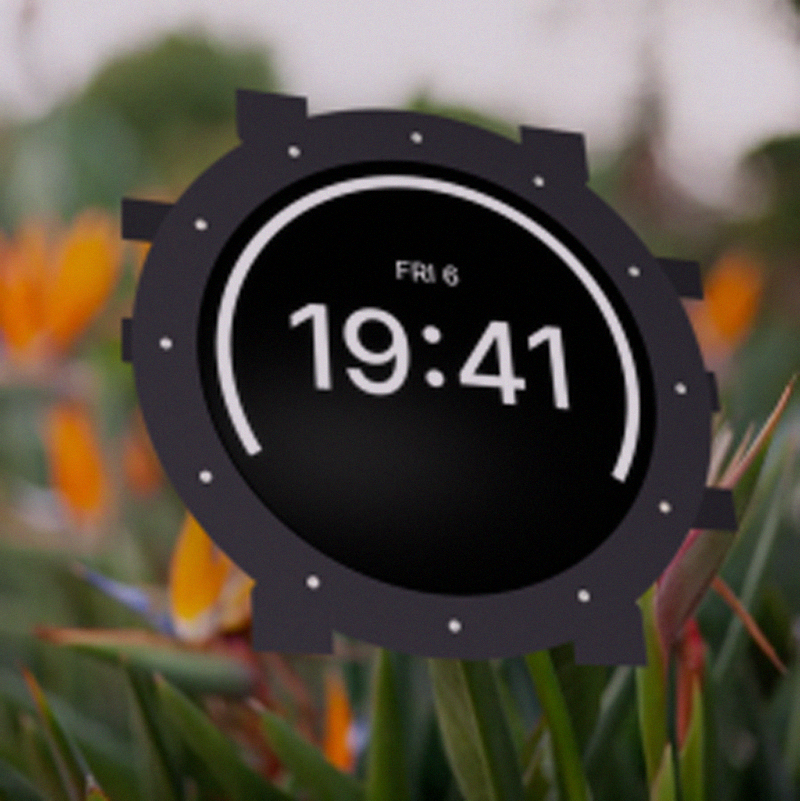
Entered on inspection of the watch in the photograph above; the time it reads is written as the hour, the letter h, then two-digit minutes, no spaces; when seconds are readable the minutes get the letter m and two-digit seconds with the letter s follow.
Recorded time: 19h41
